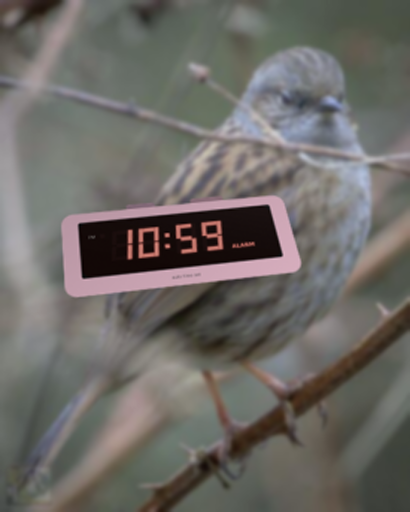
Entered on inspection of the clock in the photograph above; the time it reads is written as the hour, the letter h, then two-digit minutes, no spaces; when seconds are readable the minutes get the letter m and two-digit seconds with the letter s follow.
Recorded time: 10h59
